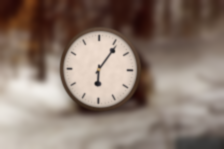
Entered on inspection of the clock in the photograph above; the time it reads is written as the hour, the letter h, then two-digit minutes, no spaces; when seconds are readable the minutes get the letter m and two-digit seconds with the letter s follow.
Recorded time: 6h06
